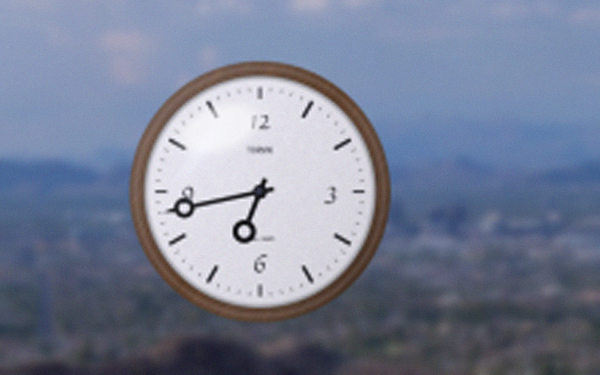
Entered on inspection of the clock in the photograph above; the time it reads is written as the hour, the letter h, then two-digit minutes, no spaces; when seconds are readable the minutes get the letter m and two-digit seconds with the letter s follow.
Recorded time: 6h43
